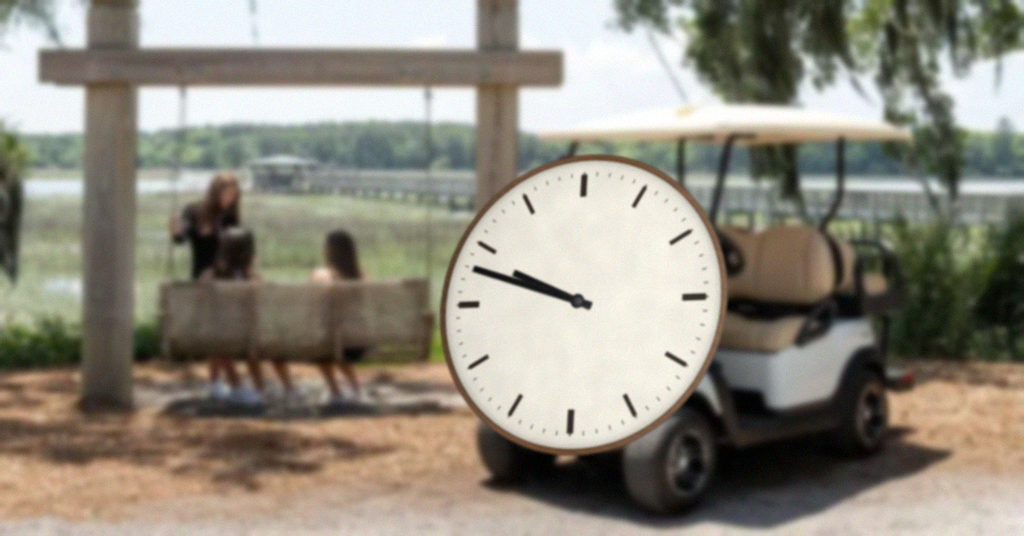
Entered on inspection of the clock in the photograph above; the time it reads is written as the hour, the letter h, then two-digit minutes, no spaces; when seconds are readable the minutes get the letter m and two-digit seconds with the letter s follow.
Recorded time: 9h48
